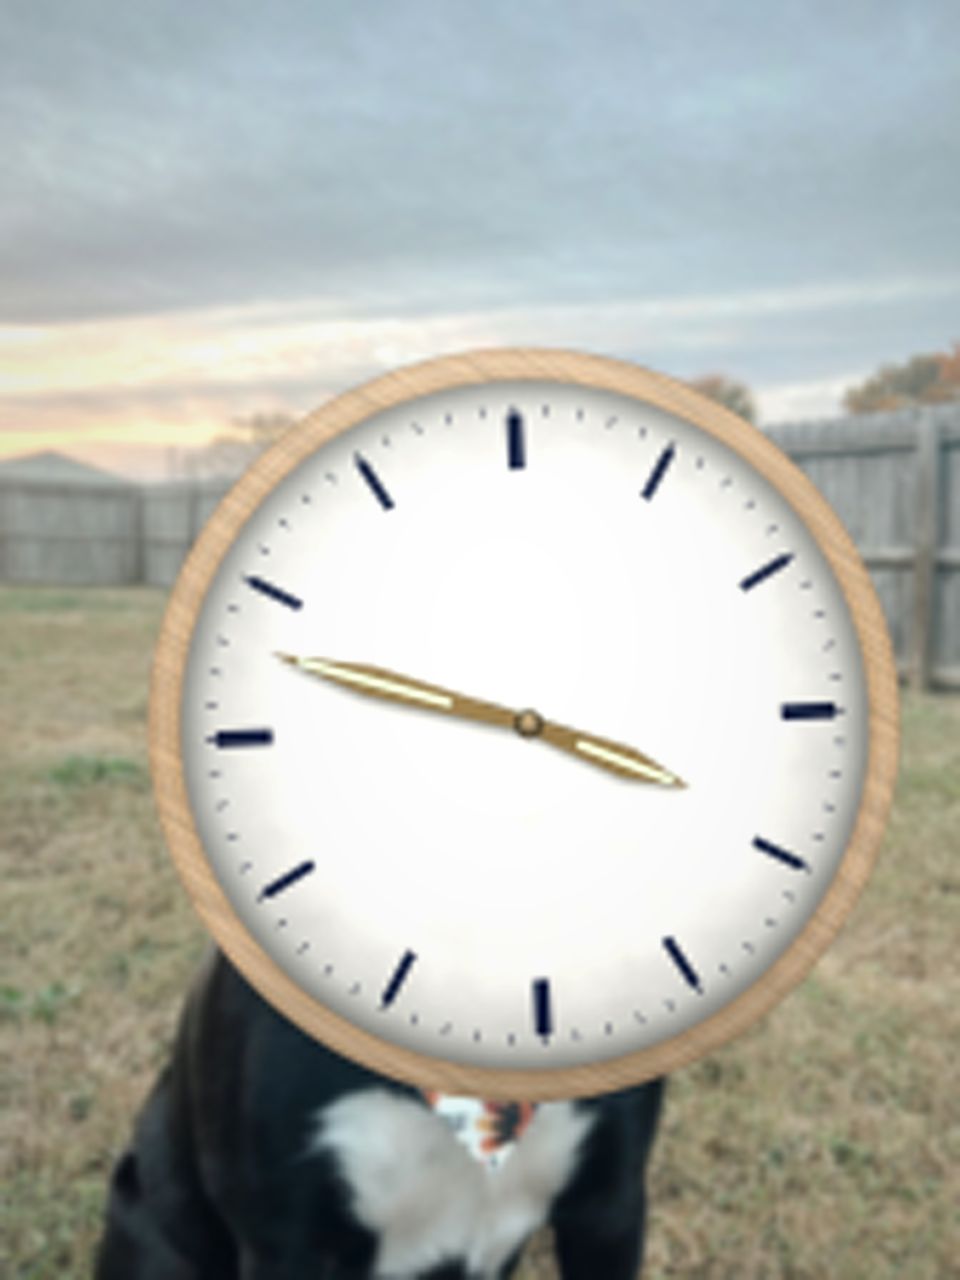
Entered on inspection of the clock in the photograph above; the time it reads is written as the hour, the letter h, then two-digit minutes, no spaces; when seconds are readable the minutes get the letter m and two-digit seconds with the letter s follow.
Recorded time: 3h48
